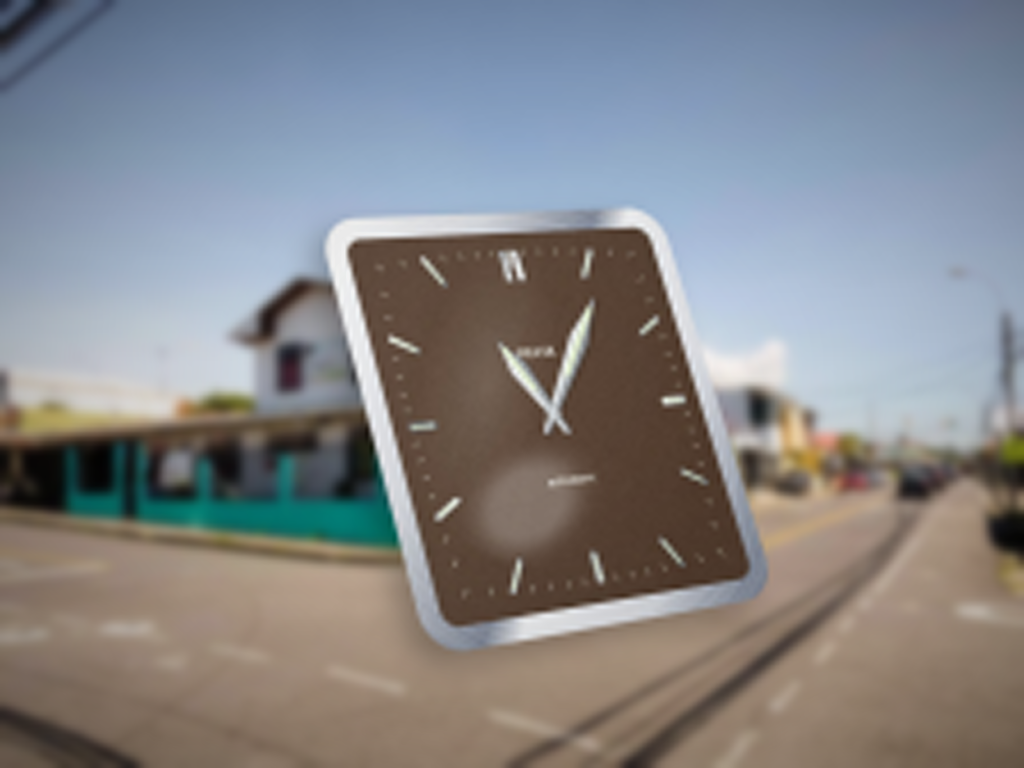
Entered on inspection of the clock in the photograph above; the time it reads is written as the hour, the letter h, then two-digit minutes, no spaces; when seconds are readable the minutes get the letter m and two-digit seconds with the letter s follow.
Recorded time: 11h06
